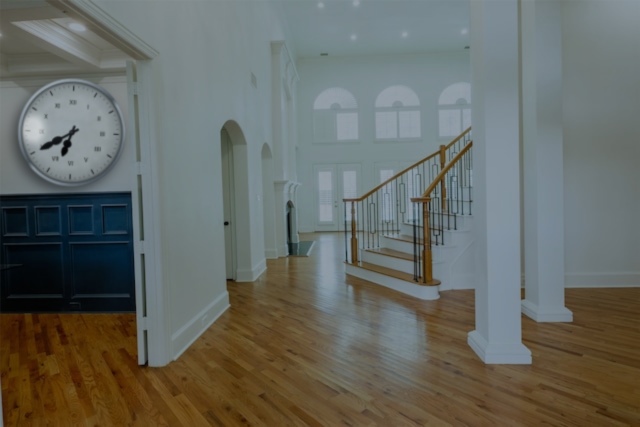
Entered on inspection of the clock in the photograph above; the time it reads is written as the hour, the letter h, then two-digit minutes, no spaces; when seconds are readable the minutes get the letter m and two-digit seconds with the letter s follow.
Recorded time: 6h40
